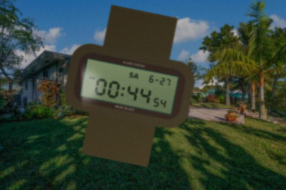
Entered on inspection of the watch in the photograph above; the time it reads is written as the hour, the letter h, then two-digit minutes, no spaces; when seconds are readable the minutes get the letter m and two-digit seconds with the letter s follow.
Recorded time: 0h44
